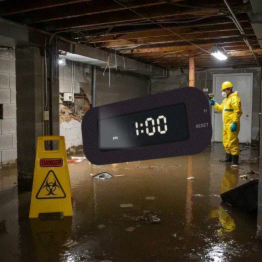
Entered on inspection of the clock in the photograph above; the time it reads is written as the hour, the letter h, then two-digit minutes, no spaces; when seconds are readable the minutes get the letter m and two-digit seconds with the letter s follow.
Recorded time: 1h00
